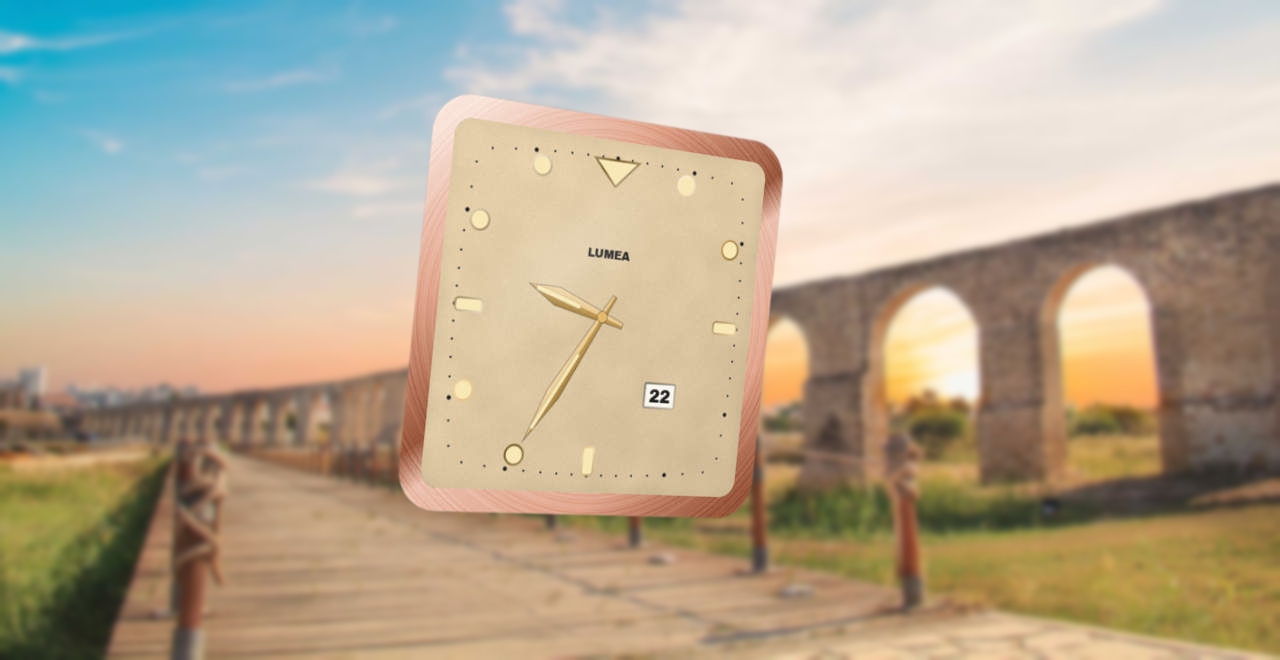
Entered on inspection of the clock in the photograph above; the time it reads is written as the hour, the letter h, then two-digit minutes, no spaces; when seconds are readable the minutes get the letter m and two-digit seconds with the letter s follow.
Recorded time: 9h35
